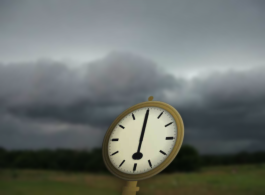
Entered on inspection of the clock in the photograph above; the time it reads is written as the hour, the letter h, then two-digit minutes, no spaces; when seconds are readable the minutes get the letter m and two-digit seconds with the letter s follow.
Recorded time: 6h00
